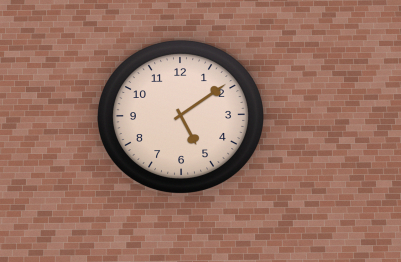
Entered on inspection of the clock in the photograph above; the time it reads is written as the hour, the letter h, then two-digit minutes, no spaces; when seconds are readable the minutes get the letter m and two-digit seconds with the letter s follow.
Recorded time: 5h09
